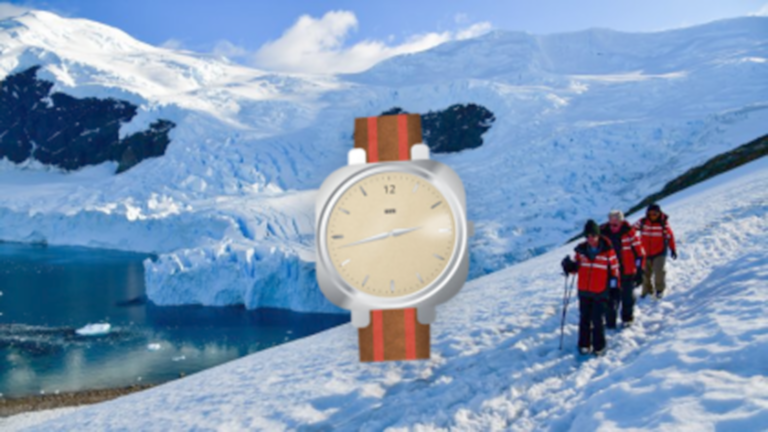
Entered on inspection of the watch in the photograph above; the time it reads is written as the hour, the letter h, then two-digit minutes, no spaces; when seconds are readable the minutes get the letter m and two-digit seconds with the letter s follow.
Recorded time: 2h43
